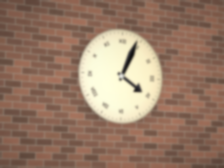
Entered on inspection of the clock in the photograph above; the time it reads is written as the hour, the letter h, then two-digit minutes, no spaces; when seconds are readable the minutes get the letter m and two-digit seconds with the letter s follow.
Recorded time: 4h04
